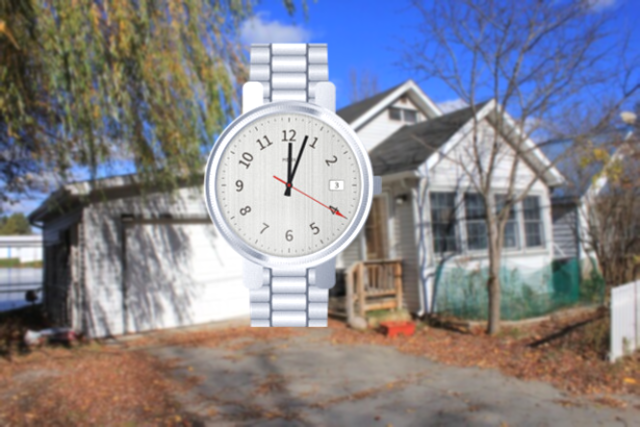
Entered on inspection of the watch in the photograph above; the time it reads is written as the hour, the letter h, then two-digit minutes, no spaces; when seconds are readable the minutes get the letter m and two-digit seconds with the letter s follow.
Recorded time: 12h03m20s
